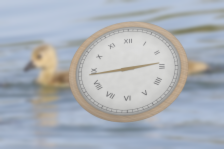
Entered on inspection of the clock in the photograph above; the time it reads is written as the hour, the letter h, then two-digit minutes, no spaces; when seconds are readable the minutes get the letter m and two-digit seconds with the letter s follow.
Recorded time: 2h44
